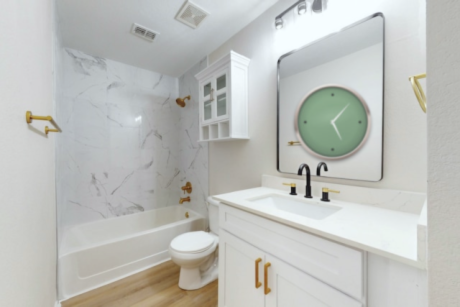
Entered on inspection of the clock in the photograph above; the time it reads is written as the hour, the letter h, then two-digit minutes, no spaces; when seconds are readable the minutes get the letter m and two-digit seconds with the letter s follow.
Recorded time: 5h07
